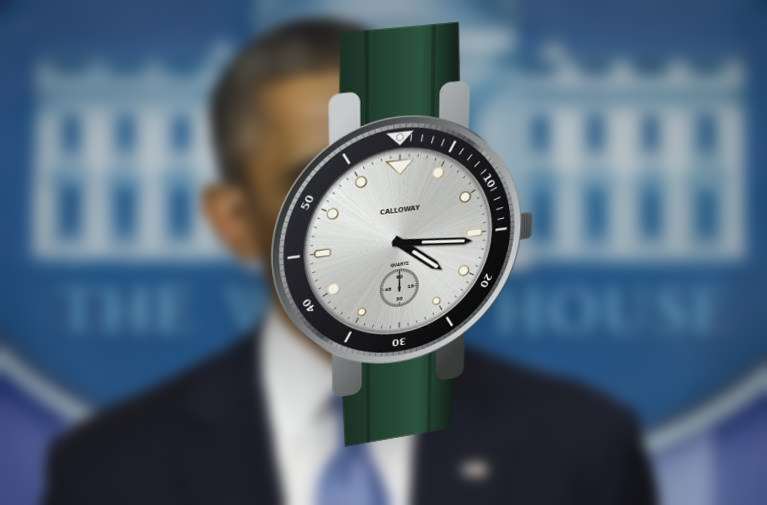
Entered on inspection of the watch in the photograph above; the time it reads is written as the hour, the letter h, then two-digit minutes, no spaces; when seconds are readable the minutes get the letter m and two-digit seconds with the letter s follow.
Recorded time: 4h16
